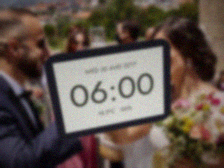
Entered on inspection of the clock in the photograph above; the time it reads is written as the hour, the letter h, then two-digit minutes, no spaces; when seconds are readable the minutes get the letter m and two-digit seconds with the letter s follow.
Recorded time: 6h00
